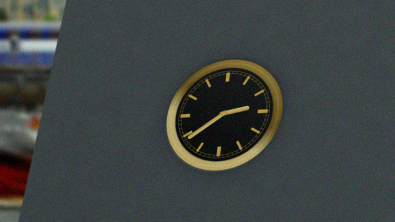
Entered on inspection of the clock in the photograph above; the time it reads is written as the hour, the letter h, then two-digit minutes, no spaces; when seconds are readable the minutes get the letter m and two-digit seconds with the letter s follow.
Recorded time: 2h39
